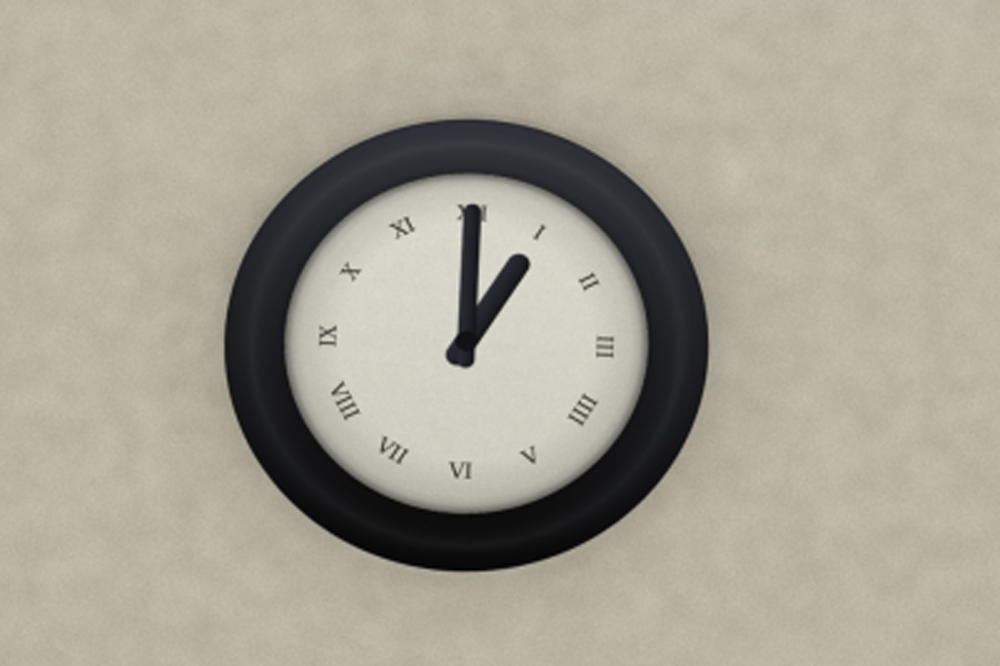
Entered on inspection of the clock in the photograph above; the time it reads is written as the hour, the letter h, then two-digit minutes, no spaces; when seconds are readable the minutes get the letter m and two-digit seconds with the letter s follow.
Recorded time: 1h00
